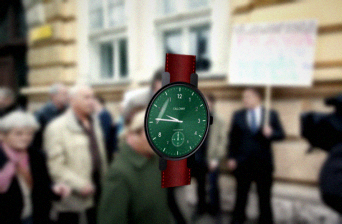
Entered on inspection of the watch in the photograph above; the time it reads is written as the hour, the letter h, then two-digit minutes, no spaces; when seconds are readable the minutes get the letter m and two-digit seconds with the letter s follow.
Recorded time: 9h46
